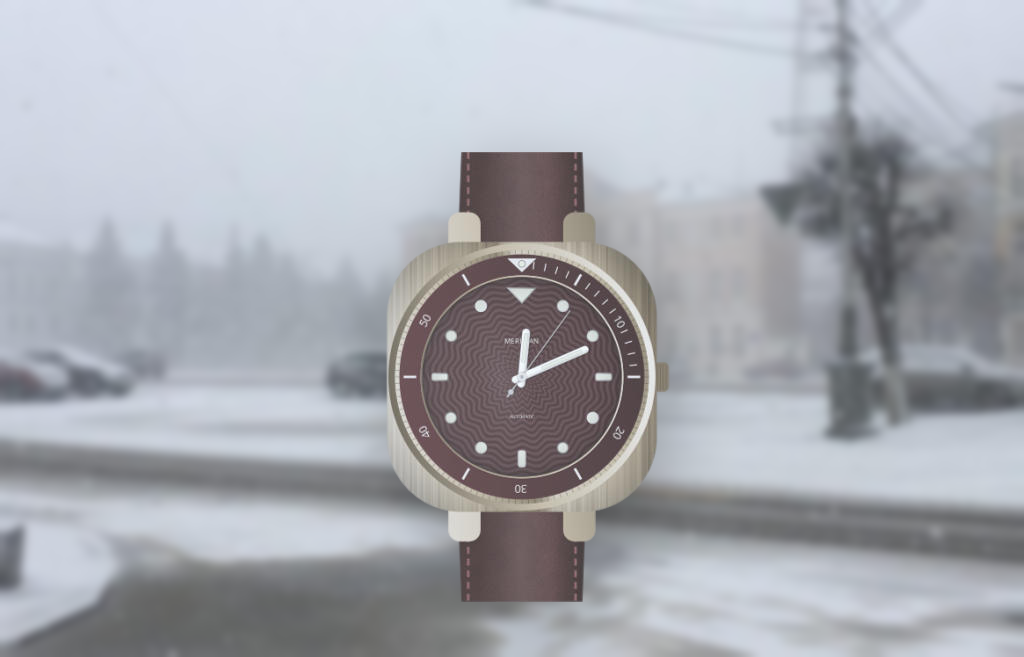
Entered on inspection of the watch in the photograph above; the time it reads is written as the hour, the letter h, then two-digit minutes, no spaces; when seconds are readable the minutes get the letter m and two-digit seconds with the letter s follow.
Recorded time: 12h11m06s
